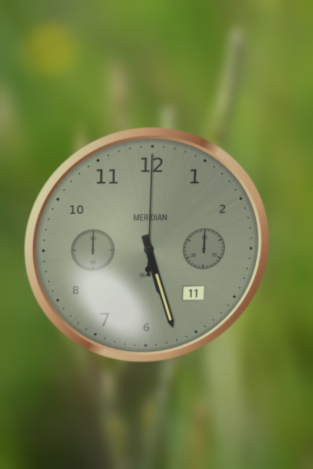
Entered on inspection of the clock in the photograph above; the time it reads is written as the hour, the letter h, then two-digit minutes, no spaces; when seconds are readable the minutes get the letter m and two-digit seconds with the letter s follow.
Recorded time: 5h27
